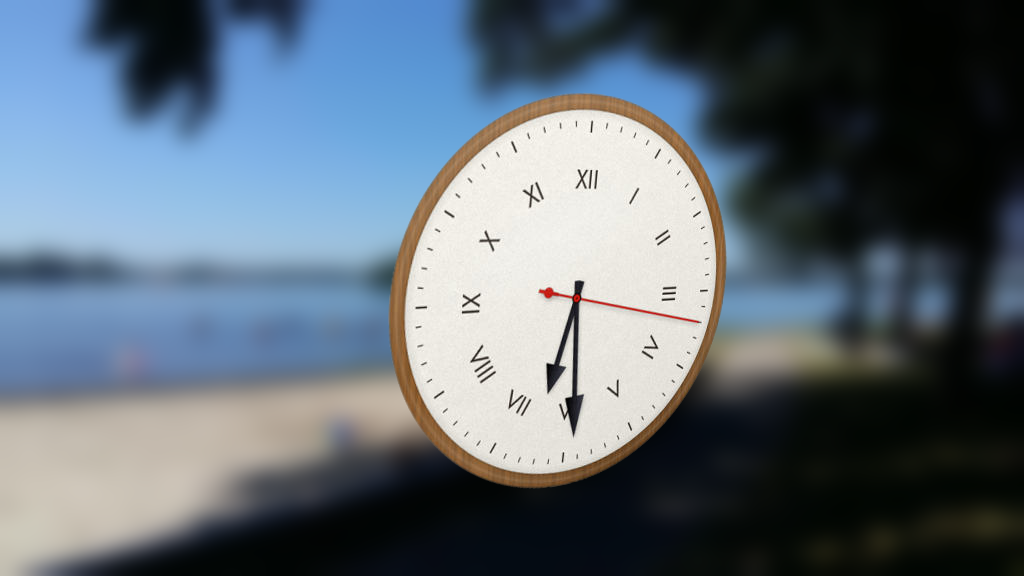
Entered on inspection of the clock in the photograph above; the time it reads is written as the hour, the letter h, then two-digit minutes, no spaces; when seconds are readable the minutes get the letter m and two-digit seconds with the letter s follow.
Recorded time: 6h29m17s
